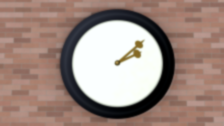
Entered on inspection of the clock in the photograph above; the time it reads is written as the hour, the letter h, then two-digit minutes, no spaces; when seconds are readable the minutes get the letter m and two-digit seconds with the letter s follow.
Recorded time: 2h08
